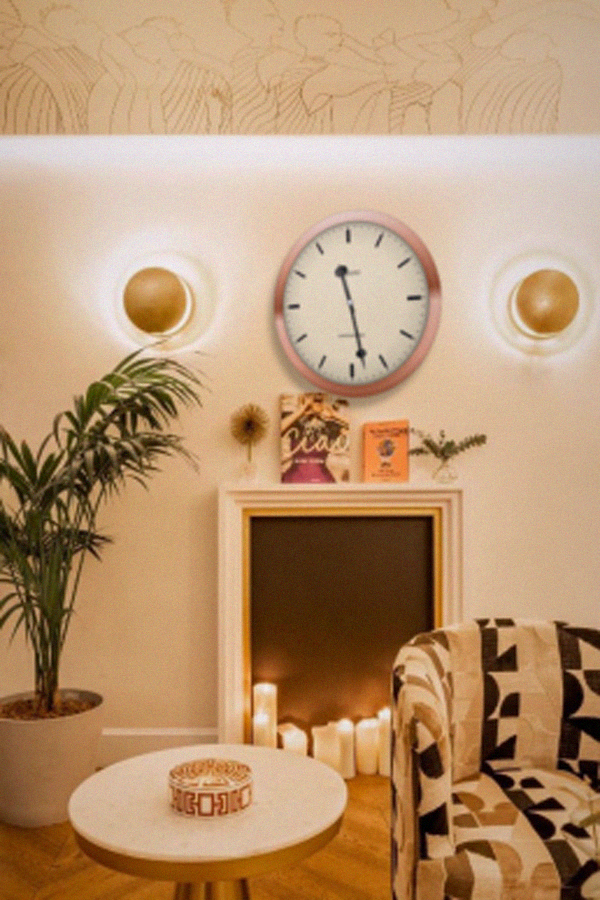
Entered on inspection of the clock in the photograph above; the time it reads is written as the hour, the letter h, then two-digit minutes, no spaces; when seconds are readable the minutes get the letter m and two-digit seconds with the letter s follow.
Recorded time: 11h28
